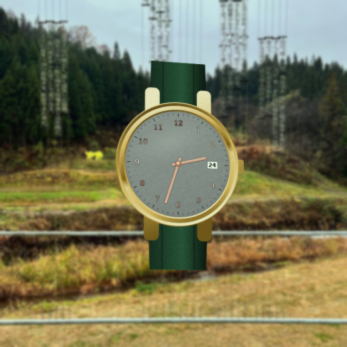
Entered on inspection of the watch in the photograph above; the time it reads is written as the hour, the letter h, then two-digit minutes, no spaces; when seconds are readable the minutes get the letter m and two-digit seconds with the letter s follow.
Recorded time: 2h33
